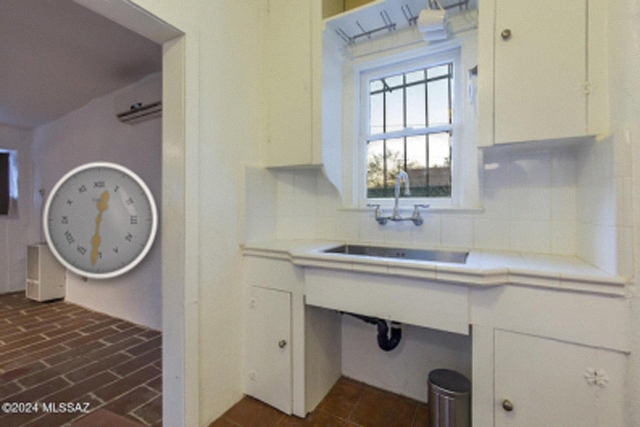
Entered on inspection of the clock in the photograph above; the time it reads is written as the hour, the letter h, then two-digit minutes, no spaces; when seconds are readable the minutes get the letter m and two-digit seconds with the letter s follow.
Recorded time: 12h31
